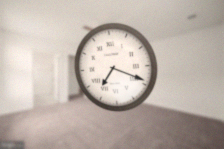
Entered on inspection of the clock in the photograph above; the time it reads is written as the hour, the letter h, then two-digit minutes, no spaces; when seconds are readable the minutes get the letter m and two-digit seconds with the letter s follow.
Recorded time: 7h19
